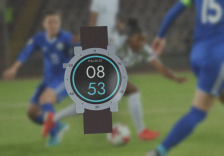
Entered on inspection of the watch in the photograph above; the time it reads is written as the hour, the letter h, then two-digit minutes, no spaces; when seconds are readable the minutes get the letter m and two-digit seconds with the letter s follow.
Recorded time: 8h53
